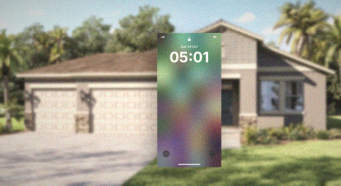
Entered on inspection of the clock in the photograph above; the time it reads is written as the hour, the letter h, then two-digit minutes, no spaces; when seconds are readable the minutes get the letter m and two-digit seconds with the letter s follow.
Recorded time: 5h01
